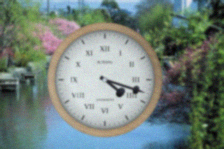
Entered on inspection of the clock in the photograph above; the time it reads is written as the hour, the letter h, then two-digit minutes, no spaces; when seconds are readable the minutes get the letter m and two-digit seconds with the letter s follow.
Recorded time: 4h18
